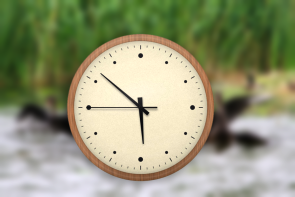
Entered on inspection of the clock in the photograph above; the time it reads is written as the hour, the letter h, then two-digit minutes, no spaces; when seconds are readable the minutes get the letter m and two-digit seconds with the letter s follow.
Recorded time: 5h51m45s
